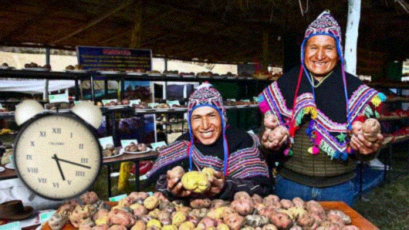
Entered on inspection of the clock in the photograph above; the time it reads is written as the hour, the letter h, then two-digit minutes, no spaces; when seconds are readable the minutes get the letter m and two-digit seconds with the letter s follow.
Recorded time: 5h17
